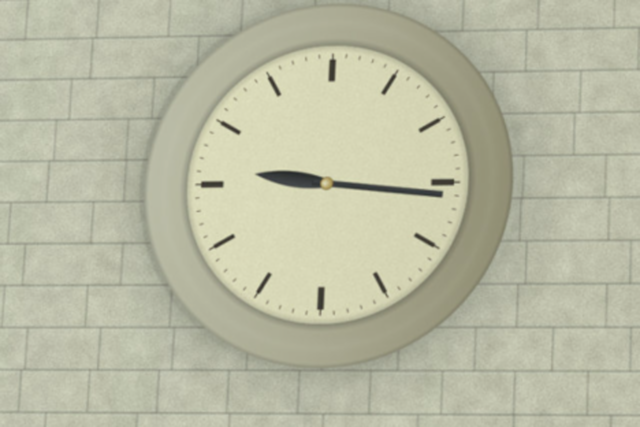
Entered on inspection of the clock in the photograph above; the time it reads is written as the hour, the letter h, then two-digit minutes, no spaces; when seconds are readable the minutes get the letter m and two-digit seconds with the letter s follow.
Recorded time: 9h16
